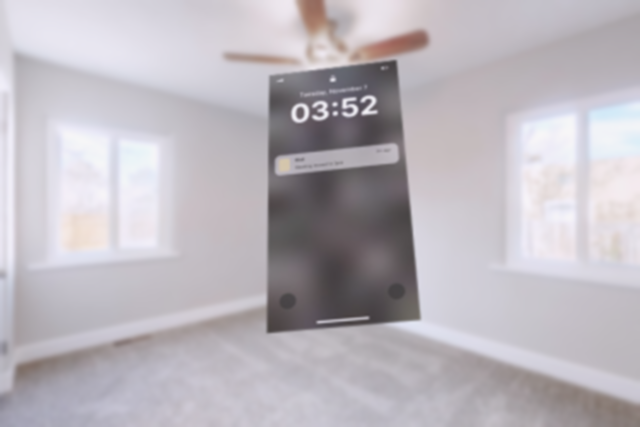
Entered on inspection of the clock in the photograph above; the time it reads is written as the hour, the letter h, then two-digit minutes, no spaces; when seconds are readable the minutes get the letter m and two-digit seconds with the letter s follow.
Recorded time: 3h52
